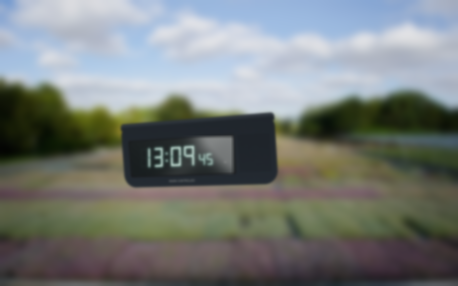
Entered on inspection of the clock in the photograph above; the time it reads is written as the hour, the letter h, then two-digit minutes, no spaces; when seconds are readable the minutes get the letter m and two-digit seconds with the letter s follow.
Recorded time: 13h09
